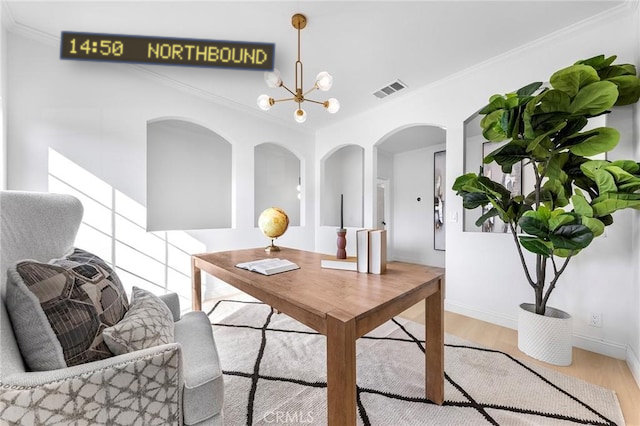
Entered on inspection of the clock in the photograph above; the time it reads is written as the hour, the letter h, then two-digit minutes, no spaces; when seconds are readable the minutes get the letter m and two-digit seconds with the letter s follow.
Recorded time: 14h50
